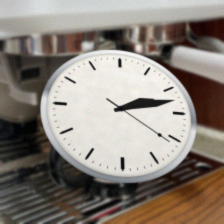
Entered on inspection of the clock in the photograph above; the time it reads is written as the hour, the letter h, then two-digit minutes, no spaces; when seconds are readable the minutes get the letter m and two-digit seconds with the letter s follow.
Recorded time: 2h12m21s
